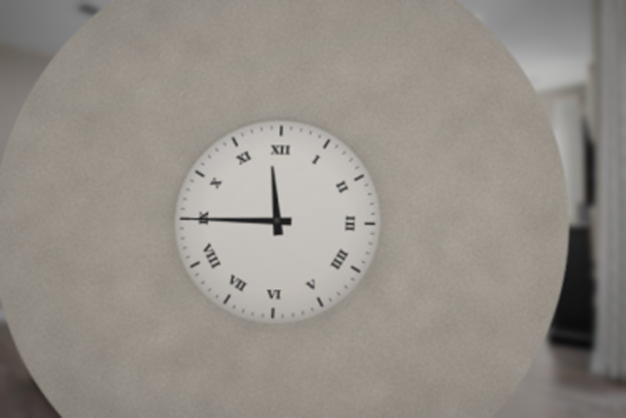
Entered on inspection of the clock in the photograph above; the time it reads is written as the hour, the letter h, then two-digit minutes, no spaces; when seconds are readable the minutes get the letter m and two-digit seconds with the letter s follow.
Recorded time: 11h45
